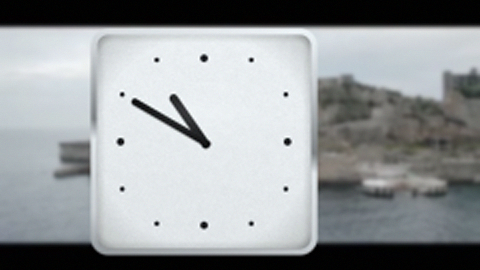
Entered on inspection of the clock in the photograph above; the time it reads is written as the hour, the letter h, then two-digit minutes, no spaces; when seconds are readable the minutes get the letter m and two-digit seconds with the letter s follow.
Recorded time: 10h50
